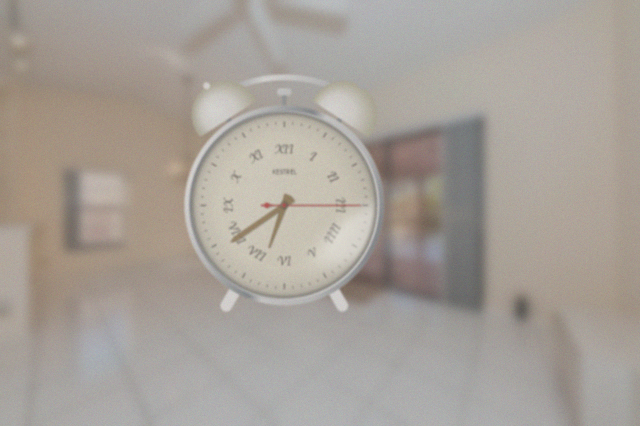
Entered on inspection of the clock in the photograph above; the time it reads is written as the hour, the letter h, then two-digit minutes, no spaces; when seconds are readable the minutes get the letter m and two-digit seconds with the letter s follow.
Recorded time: 6h39m15s
